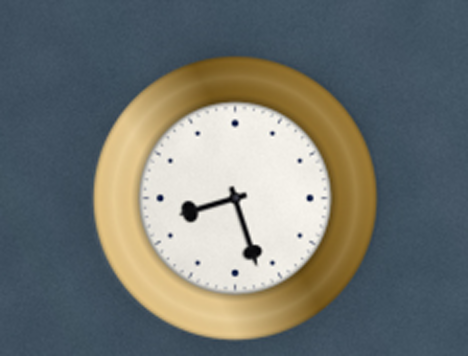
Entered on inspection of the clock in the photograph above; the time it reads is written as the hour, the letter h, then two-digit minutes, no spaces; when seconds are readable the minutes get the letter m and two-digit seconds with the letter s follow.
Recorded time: 8h27
